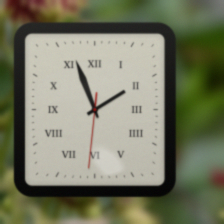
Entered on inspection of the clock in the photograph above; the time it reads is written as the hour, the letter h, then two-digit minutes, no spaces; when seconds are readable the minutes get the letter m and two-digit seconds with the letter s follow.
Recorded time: 1h56m31s
